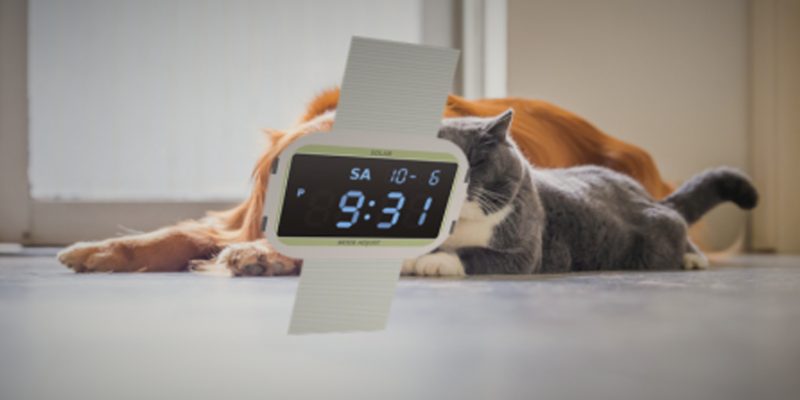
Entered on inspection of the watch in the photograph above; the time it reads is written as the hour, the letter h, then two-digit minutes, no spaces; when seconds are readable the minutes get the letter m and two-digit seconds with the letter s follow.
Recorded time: 9h31
